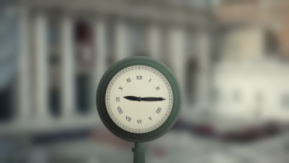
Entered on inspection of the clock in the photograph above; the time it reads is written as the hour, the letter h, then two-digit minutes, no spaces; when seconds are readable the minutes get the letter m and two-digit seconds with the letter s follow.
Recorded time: 9h15
